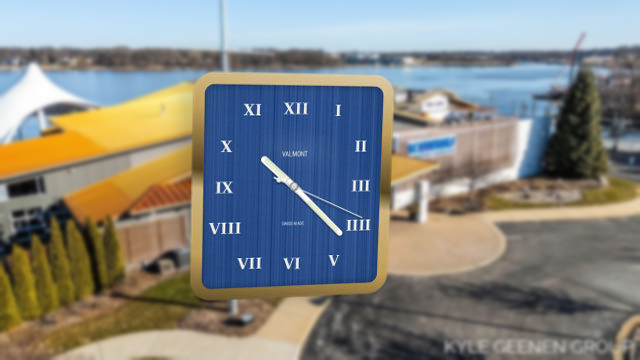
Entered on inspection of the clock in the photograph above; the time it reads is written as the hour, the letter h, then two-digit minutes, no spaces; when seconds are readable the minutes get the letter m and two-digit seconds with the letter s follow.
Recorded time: 10h22m19s
